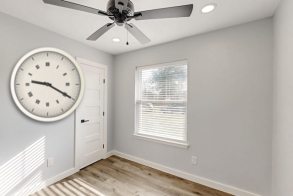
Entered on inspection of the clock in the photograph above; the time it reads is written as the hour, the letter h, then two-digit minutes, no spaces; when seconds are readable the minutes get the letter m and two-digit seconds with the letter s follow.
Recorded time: 9h20
